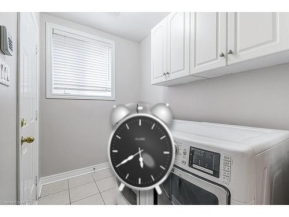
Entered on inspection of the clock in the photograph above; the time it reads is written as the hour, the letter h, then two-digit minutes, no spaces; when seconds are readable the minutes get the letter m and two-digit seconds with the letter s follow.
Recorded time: 5h40
